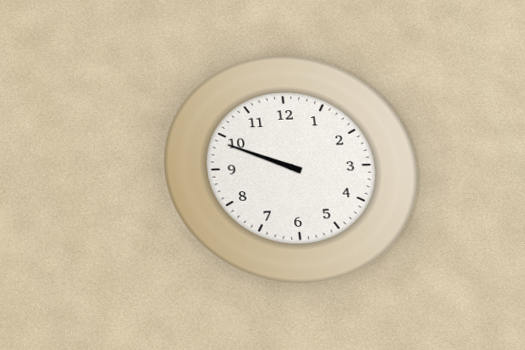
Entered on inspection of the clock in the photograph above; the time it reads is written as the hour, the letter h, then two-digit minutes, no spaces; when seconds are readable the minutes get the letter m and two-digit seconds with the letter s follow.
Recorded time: 9h49
